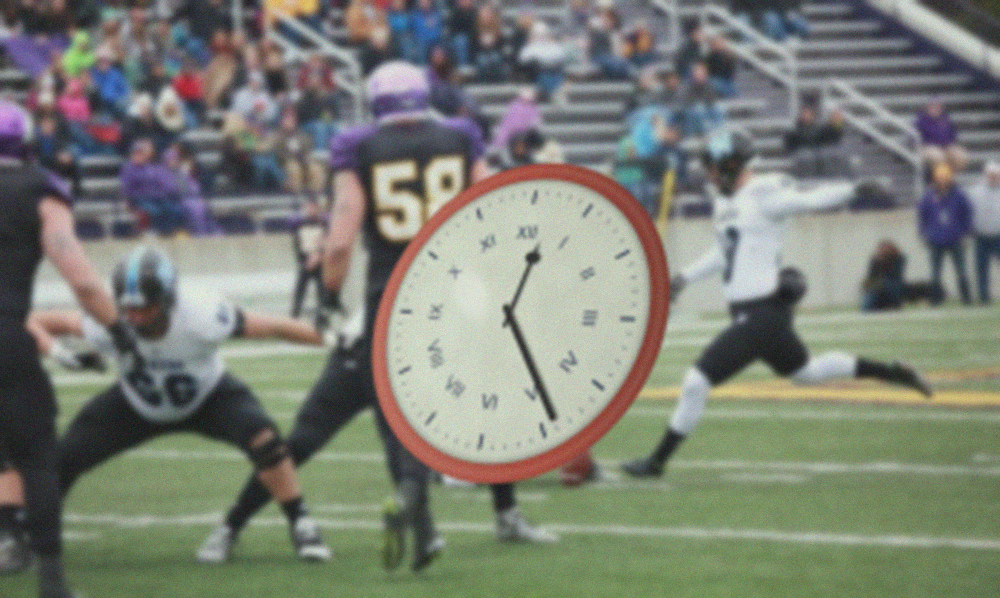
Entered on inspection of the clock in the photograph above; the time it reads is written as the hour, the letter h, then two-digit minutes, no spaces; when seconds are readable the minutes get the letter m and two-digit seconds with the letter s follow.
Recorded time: 12h24
